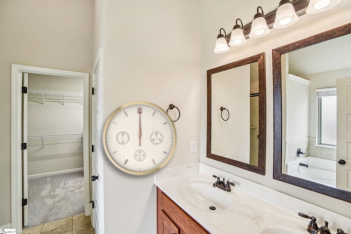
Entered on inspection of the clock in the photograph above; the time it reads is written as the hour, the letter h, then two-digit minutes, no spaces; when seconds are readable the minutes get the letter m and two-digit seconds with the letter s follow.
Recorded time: 12h00
